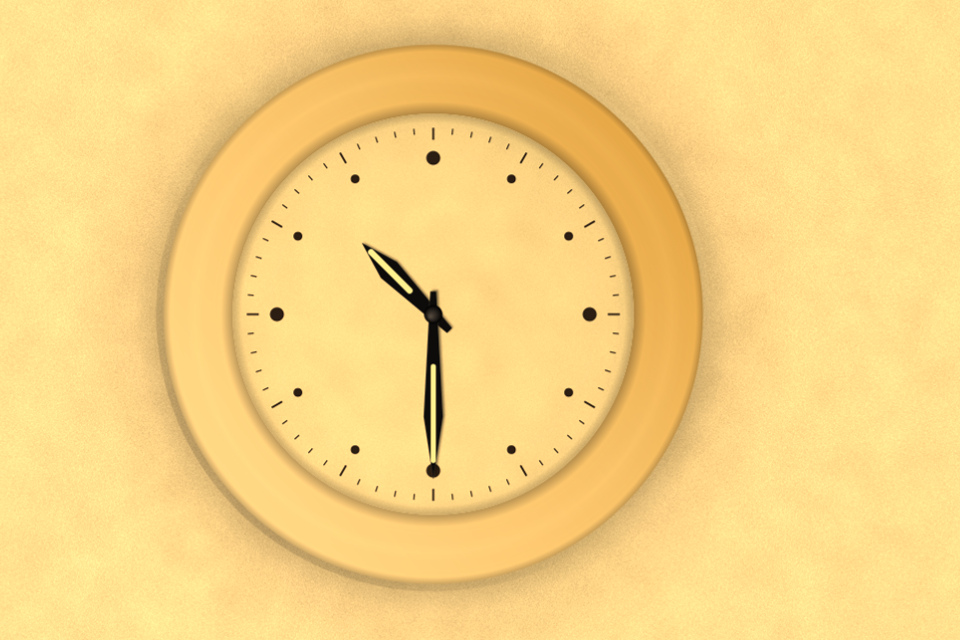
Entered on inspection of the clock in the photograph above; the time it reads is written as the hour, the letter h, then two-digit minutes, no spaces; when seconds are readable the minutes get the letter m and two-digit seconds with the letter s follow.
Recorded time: 10h30
